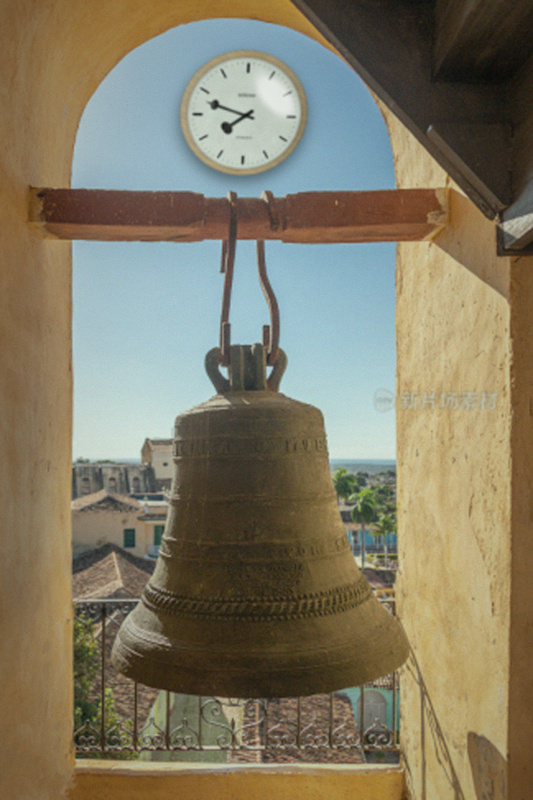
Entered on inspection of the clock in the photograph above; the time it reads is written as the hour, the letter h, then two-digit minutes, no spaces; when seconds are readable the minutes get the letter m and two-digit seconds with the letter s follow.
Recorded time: 7h48
